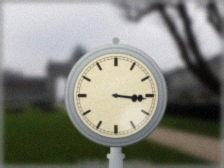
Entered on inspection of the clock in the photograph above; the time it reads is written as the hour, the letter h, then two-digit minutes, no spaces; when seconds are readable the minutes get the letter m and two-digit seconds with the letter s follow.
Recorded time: 3h16
